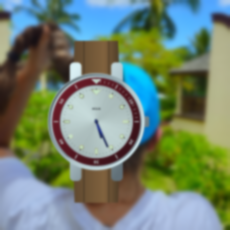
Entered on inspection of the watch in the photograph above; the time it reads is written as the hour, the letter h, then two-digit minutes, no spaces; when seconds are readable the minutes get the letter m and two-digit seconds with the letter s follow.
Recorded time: 5h26
